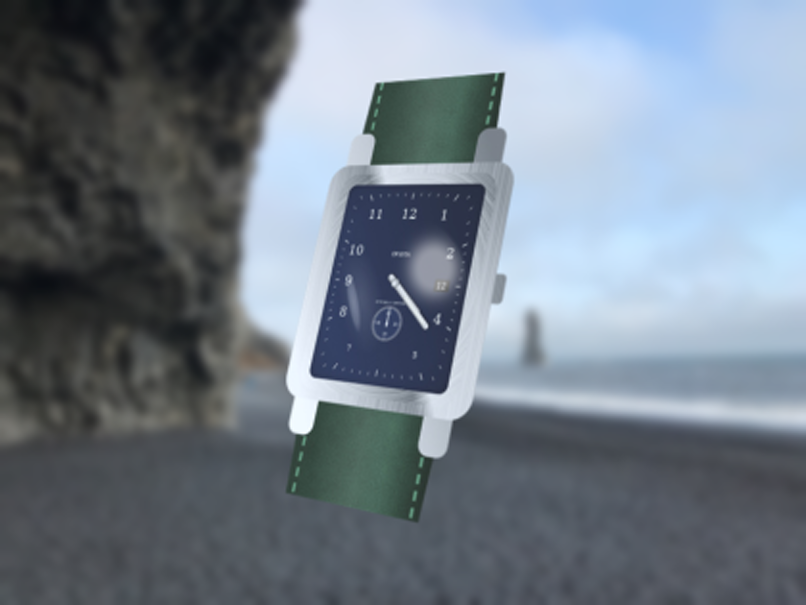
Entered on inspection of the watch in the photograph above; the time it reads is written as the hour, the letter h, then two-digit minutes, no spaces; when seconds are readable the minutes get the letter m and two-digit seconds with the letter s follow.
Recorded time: 4h22
